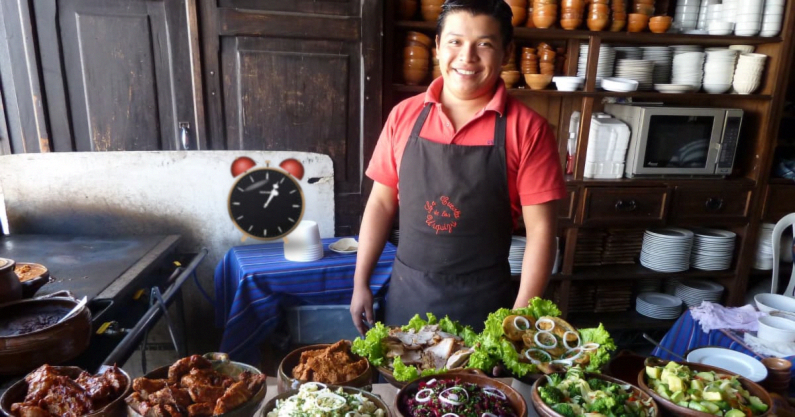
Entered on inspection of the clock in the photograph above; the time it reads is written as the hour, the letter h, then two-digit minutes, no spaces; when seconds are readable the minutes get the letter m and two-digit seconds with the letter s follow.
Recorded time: 1h04
